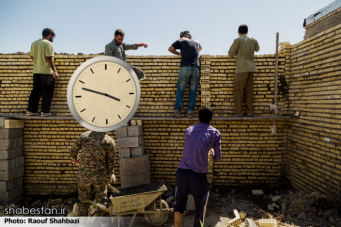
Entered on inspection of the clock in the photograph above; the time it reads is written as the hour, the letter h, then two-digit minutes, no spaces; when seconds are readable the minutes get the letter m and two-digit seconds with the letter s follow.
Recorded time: 3h48
